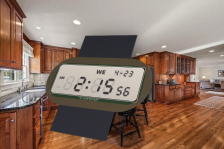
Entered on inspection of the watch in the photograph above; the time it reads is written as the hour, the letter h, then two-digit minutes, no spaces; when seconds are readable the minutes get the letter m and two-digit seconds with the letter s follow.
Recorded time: 2h15m56s
